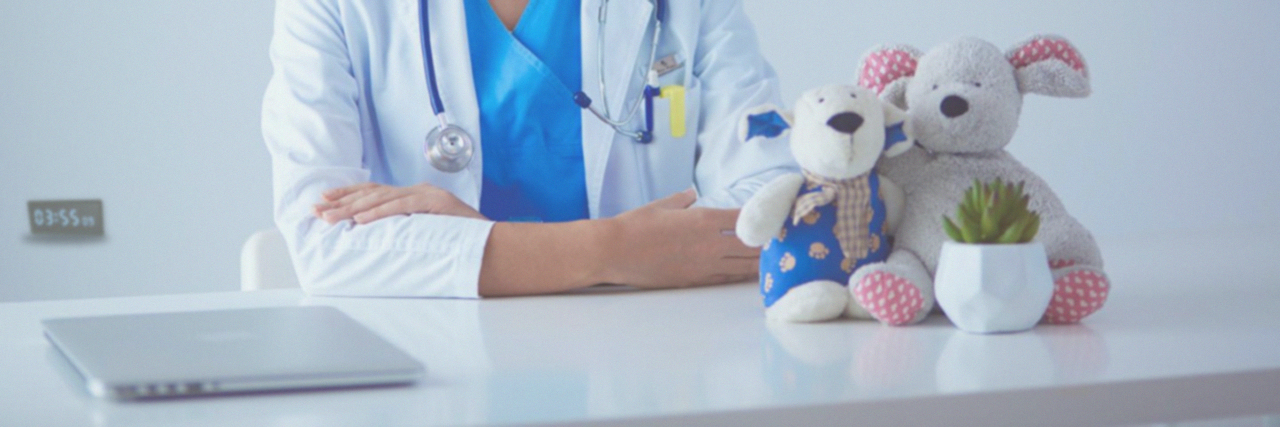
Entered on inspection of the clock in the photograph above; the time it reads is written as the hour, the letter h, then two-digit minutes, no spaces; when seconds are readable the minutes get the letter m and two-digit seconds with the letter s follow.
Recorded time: 3h55
